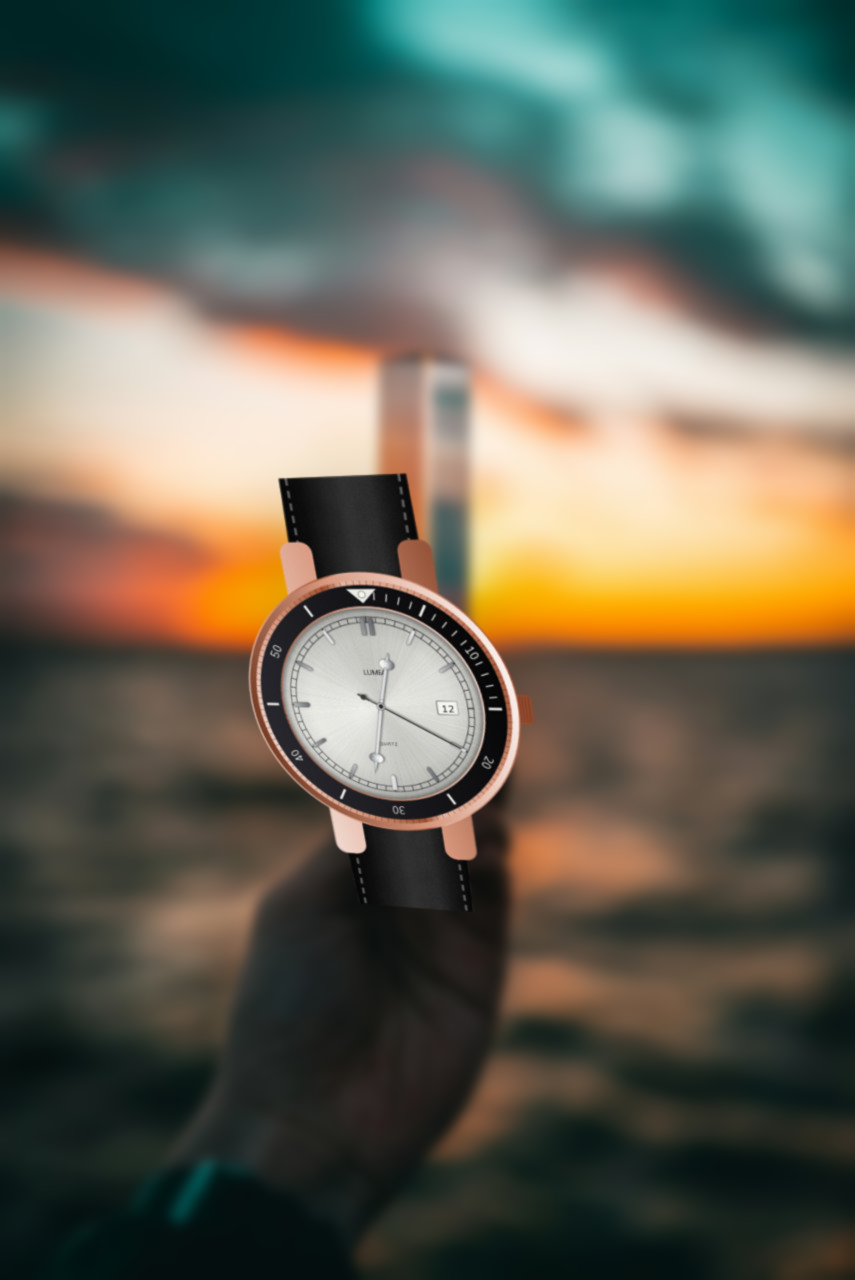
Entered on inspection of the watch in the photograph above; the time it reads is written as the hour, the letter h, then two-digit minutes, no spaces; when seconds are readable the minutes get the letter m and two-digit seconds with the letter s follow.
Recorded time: 12h32m20s
